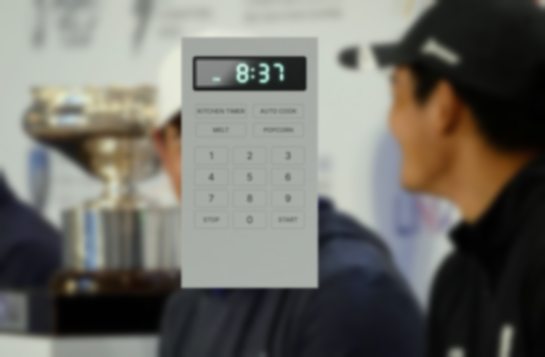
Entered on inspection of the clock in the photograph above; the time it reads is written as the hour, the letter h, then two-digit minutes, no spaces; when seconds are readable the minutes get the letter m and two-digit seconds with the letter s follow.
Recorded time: 8h37
